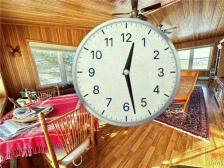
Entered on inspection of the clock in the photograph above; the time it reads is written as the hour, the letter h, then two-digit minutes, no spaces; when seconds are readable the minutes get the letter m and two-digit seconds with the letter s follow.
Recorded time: 12h28
